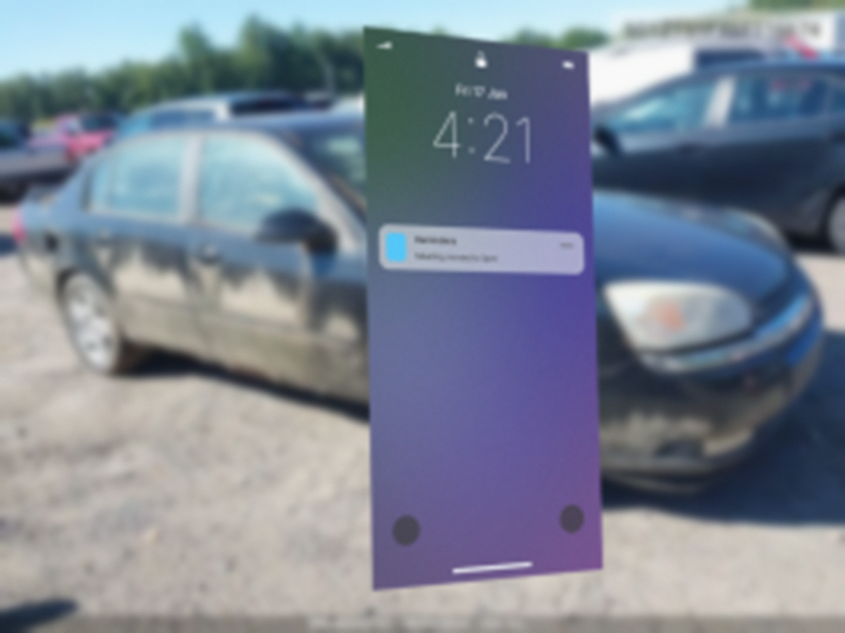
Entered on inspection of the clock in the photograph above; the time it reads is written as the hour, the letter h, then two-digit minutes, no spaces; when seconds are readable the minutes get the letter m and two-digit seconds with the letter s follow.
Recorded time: 4h21
